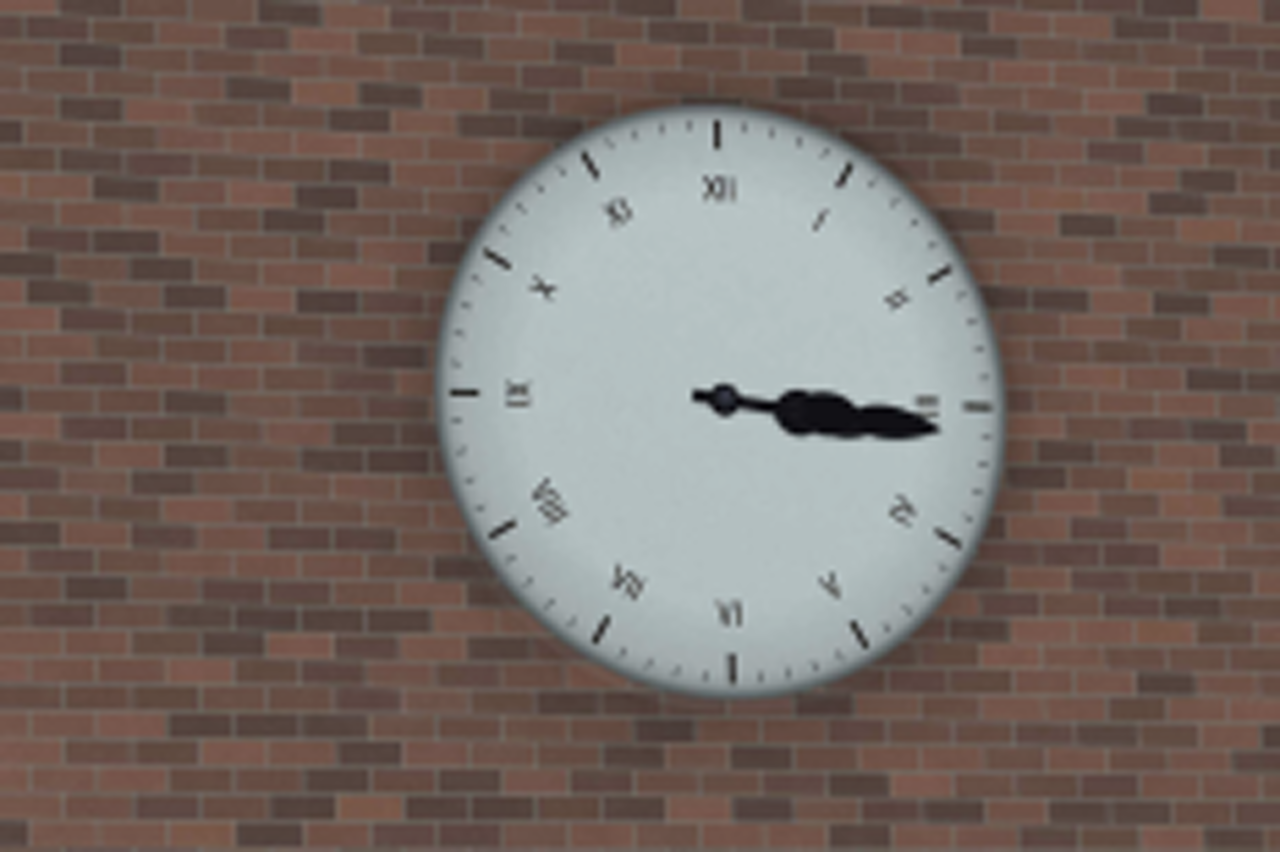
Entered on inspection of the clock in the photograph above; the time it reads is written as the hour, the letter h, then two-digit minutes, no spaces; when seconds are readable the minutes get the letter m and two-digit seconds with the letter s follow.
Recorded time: 3h16
